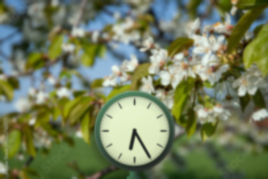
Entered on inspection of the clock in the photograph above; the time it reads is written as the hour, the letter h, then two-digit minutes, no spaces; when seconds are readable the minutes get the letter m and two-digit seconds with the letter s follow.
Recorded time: 6h25
